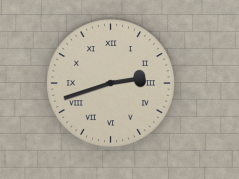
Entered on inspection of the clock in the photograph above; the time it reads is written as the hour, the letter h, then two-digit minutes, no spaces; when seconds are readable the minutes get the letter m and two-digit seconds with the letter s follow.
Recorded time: 2h42
